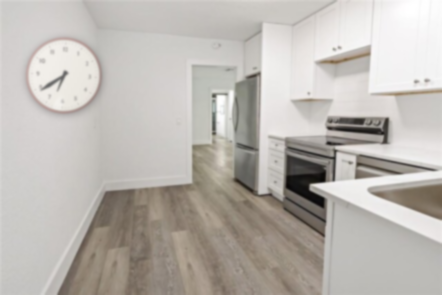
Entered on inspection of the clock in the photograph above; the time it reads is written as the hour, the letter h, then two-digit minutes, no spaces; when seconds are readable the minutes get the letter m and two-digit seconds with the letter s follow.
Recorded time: 6h39
